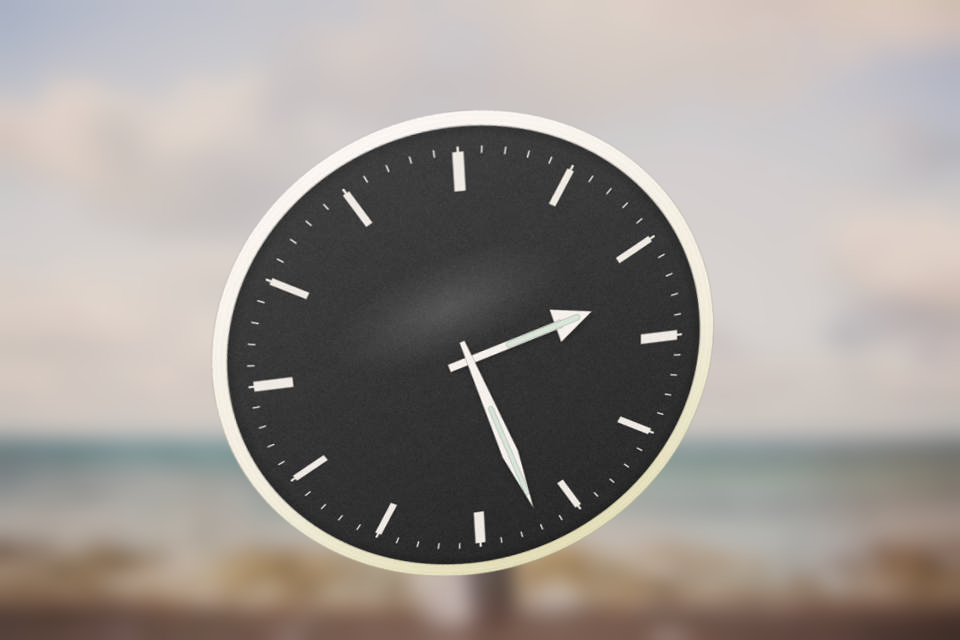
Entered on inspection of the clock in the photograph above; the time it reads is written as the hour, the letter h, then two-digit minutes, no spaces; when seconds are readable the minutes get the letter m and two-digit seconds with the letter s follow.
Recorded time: 2h27
